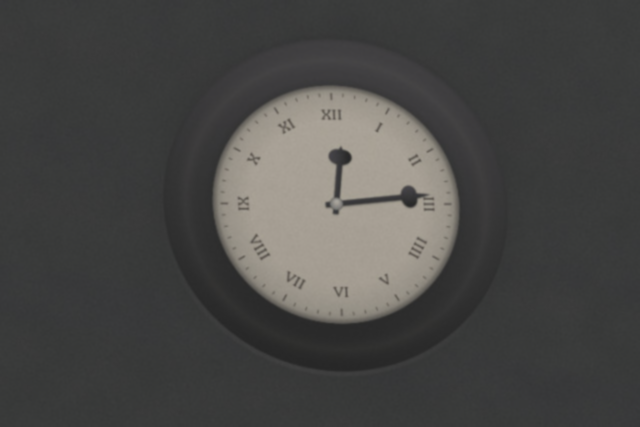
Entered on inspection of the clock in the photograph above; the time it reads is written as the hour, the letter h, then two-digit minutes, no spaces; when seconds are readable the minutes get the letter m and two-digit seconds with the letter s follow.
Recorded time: 12h14
